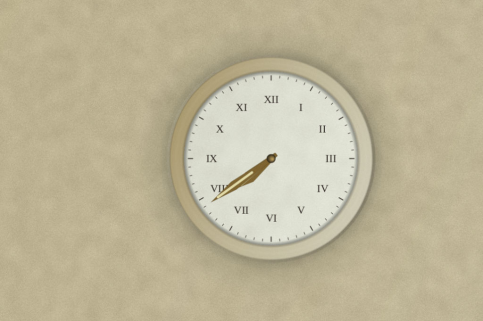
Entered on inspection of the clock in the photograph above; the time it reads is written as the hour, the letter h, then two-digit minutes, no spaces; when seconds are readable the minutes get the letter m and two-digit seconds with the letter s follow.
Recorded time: 7h39
